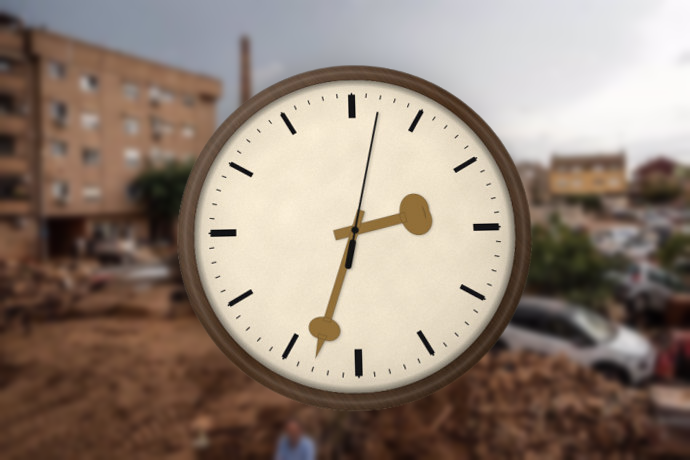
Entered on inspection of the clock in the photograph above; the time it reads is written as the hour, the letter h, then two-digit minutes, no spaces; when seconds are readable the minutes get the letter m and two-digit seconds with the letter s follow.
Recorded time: 2h33m02s
